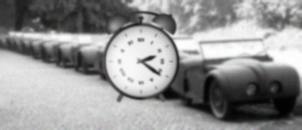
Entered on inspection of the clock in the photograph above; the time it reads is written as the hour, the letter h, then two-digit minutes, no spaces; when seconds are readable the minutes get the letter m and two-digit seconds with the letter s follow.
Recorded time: 2h21
